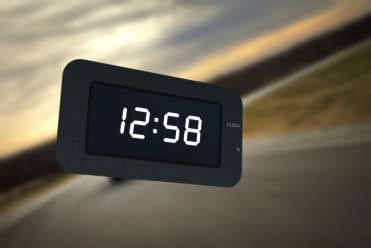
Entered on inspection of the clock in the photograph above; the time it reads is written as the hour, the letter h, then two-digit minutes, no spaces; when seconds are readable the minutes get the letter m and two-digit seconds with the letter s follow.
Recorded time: 12h58
